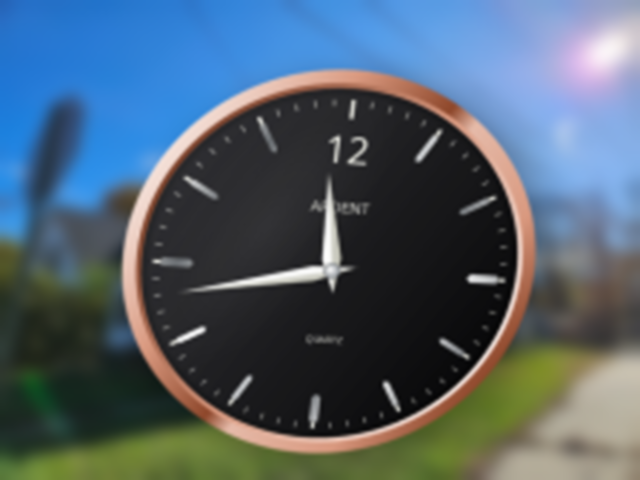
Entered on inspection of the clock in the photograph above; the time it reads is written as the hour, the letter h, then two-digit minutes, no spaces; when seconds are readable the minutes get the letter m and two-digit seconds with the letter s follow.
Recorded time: 11h43
